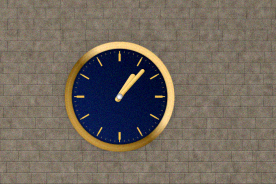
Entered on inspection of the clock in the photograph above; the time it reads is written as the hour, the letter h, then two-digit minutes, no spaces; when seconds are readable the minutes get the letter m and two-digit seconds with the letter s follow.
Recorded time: 1h07
